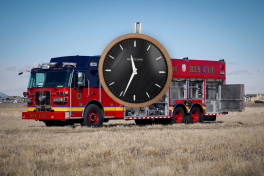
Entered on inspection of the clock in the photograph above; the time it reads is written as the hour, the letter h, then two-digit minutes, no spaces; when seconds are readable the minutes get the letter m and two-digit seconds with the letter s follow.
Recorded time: 11h34
